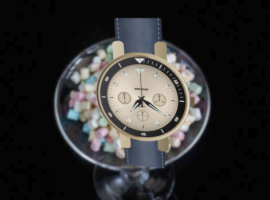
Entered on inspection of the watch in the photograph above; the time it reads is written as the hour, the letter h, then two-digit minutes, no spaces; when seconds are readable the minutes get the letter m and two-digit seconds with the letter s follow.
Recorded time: 7h21
